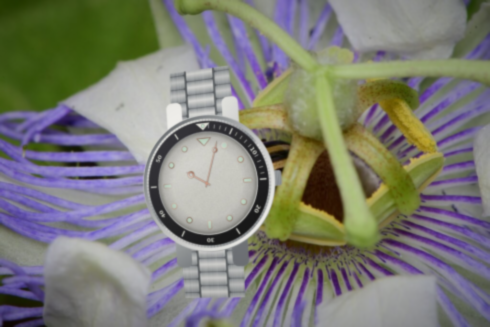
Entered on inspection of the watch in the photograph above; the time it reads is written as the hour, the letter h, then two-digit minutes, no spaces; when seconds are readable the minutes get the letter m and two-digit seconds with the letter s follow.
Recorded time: 10h03
